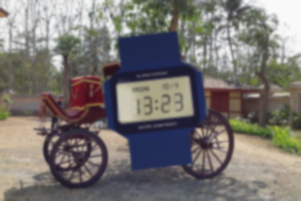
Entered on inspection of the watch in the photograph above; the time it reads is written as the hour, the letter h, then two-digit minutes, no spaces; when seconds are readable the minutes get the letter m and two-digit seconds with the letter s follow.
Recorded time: 13h23
